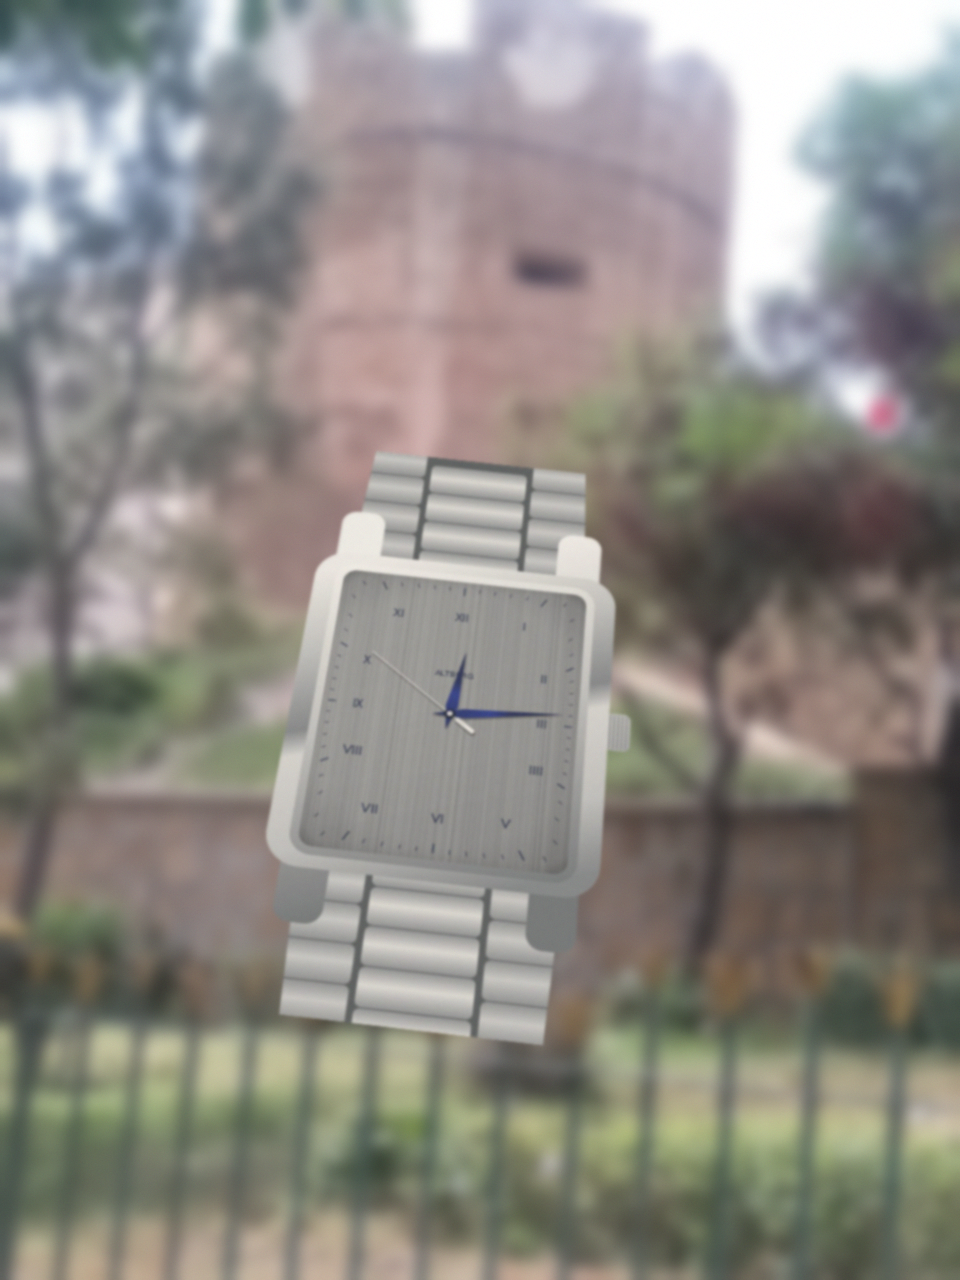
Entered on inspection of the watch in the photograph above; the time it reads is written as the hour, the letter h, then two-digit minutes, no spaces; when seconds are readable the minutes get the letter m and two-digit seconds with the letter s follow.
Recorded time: 12h13m51s
